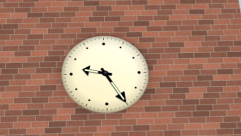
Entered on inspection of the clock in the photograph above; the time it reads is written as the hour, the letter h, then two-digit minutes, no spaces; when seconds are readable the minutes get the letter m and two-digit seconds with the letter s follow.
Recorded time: 9h25
